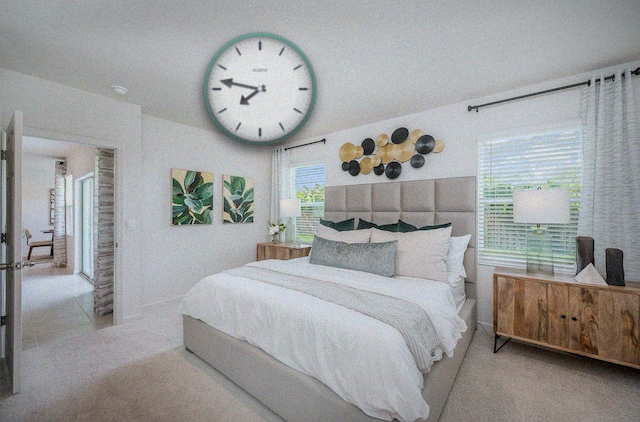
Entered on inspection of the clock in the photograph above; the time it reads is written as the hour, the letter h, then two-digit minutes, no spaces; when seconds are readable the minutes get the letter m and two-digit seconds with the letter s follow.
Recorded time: 7h47
